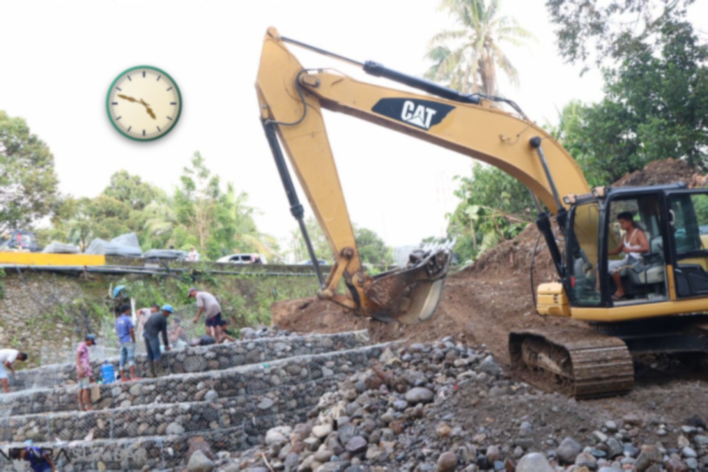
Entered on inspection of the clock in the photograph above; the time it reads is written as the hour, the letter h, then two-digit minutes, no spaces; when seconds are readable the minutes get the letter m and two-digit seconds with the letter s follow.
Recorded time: 4h48
